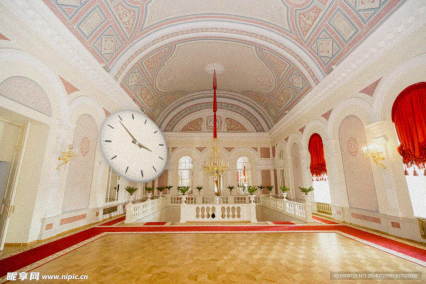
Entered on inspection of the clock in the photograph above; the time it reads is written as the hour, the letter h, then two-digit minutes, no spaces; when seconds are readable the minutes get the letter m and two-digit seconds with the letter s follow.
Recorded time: 3h54
